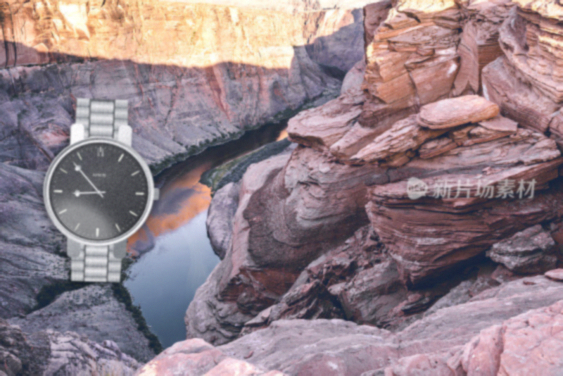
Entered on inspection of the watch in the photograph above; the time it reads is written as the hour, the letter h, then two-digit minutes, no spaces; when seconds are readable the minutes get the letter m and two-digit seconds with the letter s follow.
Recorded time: 8h53
